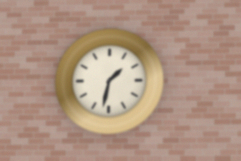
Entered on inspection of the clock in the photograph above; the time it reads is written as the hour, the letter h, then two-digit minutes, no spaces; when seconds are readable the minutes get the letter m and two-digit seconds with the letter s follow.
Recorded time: 1h32
